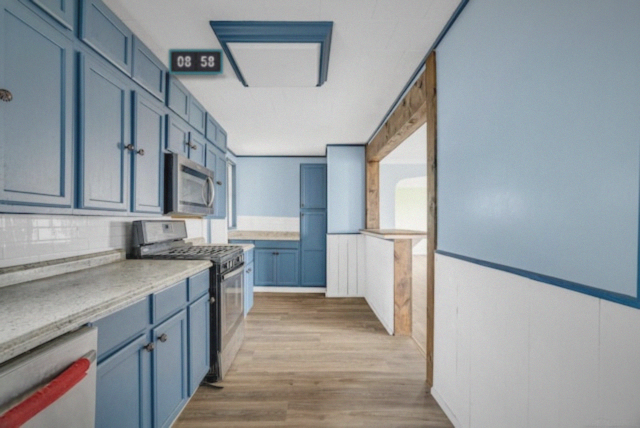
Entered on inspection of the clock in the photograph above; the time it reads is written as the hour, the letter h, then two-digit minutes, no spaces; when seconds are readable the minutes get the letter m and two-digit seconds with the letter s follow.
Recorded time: 8h58
